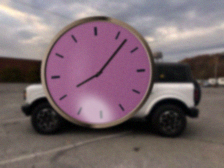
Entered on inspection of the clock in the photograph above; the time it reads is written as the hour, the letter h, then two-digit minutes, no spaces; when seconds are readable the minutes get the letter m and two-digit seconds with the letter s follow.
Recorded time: 8h07
